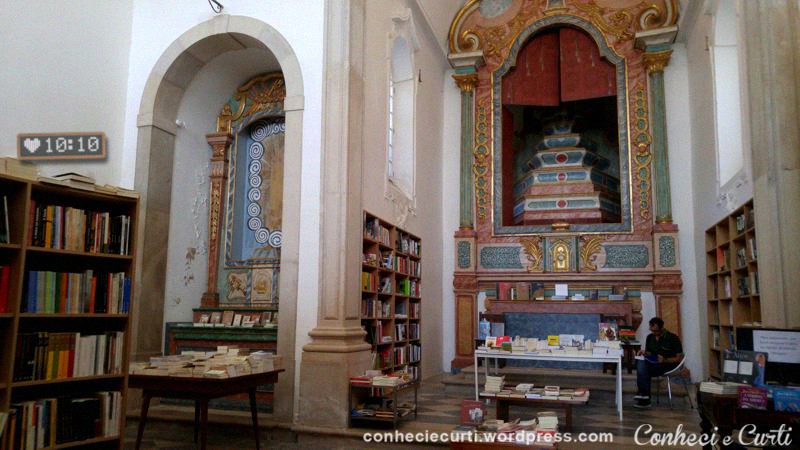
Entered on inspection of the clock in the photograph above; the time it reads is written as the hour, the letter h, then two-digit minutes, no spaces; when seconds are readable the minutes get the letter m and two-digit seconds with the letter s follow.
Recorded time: 10h10
